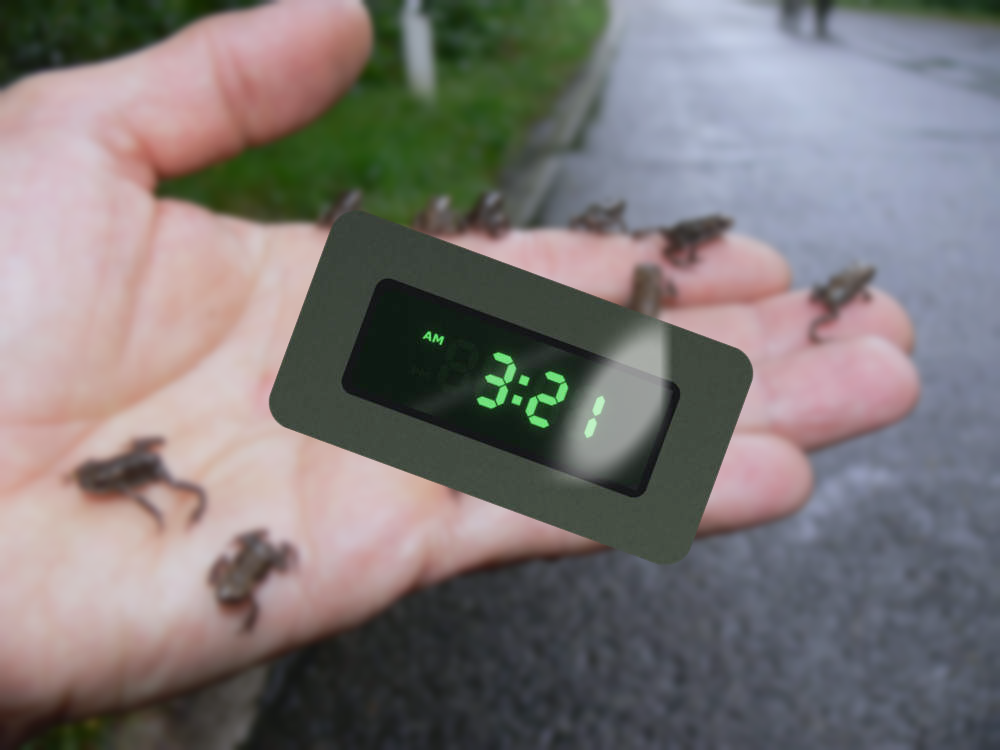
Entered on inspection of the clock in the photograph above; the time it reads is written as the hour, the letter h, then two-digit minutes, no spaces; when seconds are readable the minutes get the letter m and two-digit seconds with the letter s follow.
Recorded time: 3h21
